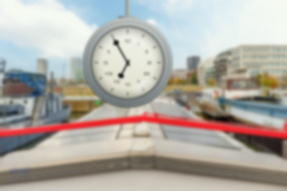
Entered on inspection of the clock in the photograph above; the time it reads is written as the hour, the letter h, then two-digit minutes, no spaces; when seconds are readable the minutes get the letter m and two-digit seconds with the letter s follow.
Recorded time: 6h55
